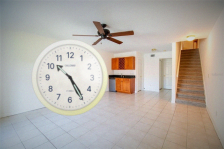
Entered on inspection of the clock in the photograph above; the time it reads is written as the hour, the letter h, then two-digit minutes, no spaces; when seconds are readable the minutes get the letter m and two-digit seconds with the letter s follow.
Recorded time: 10h25
